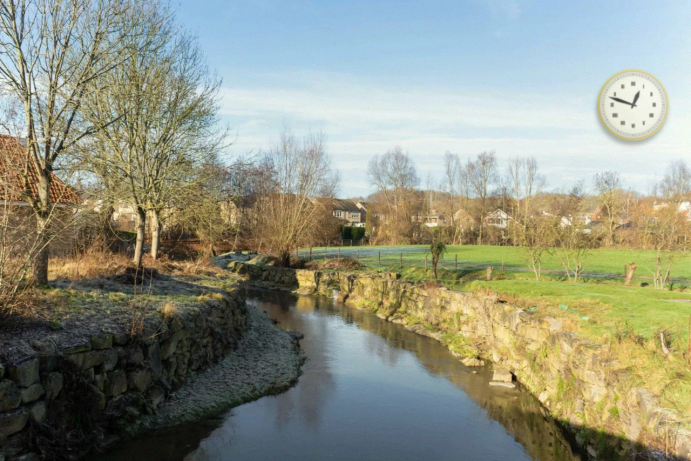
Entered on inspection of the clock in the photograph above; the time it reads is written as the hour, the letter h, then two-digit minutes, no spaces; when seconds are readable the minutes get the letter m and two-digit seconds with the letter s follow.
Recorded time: 12h48
